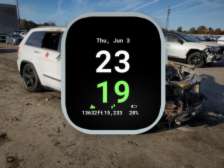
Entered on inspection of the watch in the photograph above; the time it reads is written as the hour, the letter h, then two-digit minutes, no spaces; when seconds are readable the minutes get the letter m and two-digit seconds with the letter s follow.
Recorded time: 23h19
